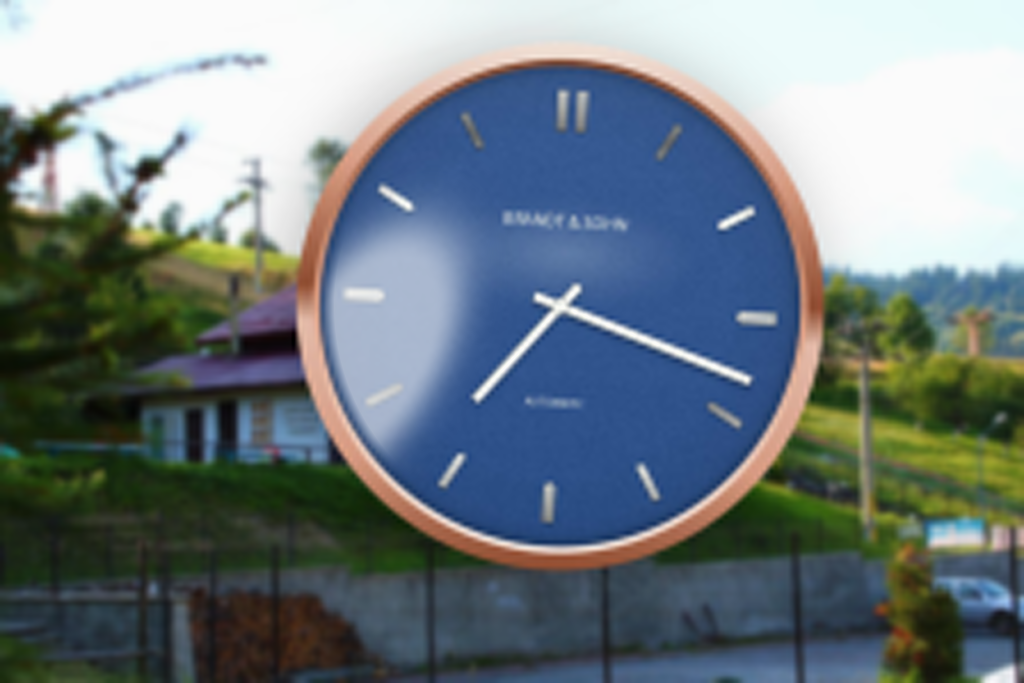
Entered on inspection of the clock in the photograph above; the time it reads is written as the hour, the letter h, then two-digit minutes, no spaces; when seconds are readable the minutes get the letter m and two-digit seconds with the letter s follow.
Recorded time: 7h18
